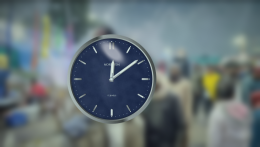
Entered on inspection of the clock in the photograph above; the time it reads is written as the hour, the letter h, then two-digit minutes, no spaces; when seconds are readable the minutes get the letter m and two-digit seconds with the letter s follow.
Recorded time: 12h09
